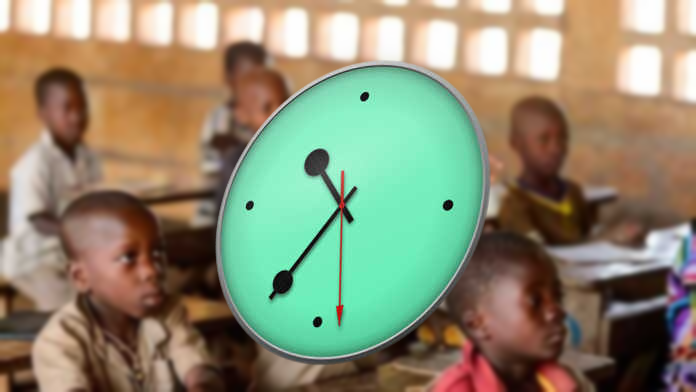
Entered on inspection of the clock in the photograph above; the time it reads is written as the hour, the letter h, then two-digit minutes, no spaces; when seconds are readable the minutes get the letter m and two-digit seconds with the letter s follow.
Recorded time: 10h35m28s
